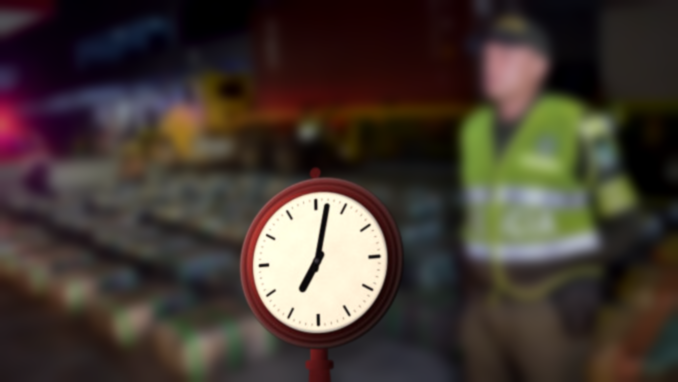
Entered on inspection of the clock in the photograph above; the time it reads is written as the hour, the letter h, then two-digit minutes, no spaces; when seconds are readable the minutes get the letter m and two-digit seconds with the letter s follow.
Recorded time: 7h02
